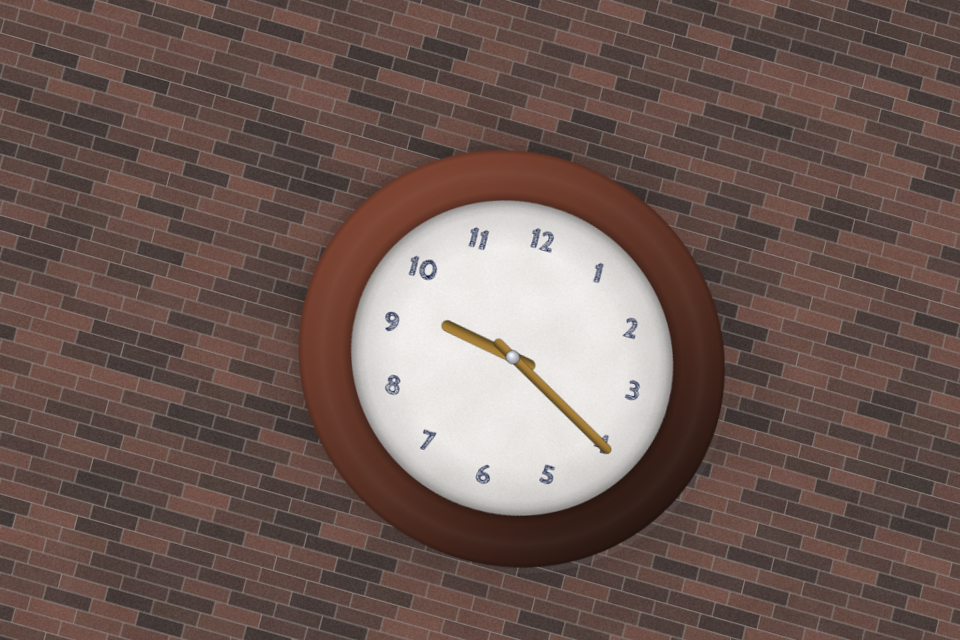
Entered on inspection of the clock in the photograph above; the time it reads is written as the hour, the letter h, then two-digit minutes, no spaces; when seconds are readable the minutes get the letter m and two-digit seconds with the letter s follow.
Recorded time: 9h20
